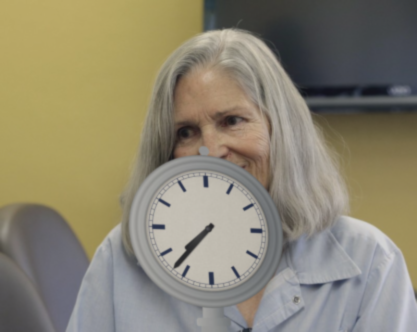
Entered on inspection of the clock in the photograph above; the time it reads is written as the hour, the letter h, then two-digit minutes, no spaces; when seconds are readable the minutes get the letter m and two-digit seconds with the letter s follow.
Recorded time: 7h37
